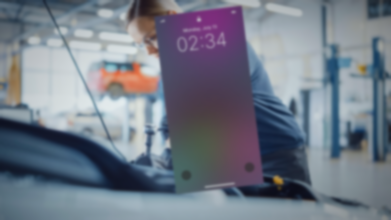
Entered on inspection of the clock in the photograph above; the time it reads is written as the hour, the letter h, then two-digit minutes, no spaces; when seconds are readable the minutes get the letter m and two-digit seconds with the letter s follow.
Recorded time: 2h34
